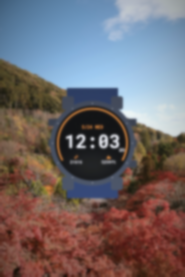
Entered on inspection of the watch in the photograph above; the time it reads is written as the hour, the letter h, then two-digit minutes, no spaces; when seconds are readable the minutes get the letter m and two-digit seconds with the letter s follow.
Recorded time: 12h03
